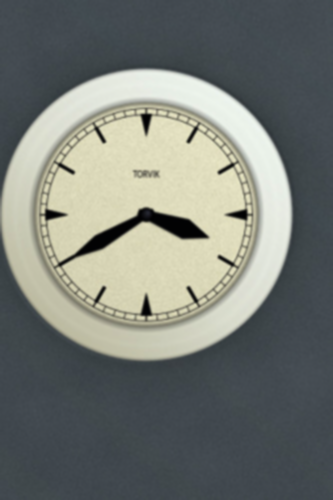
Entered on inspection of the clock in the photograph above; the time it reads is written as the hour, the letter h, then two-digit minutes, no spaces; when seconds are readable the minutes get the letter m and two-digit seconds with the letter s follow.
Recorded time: 3h40
